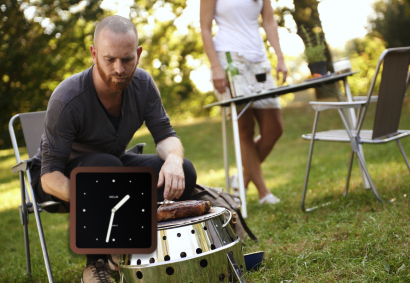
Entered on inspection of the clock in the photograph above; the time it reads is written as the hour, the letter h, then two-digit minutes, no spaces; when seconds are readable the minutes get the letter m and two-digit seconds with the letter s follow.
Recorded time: 1h32
